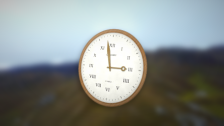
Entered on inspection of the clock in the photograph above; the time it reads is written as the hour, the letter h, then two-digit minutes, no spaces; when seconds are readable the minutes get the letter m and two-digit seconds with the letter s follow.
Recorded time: 2h58
